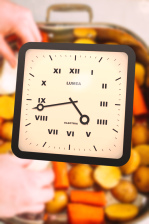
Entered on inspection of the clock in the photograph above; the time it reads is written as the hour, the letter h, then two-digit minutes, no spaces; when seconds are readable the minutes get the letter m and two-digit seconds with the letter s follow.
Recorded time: 4h43
